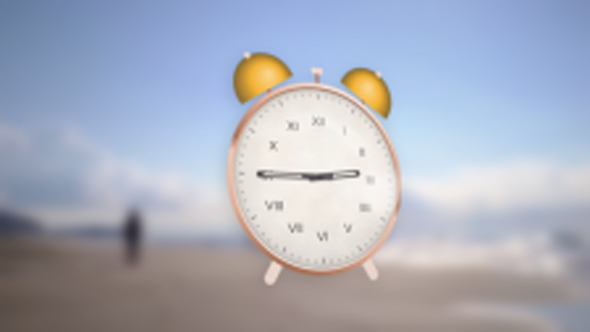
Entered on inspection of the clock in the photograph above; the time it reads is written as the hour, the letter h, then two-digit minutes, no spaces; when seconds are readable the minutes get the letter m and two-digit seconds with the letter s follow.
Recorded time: 2h45
